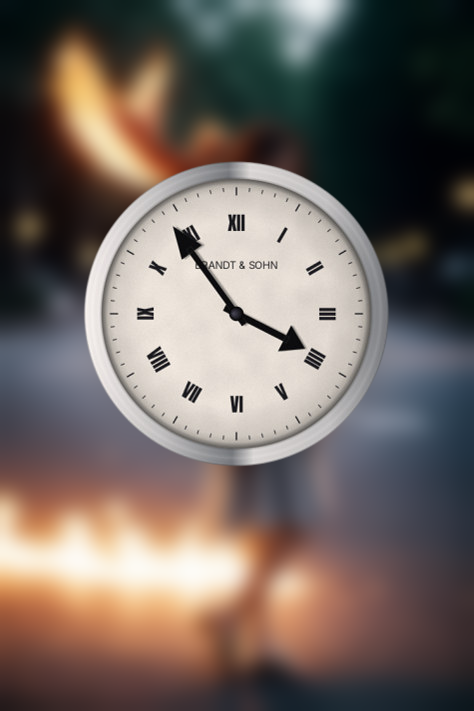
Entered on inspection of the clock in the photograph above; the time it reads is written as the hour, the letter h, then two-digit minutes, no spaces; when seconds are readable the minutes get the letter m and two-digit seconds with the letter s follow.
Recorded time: 3h54
